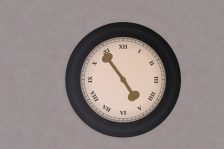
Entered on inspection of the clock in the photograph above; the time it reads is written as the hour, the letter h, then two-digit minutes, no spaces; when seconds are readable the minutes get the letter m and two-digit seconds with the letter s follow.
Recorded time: 4h54
